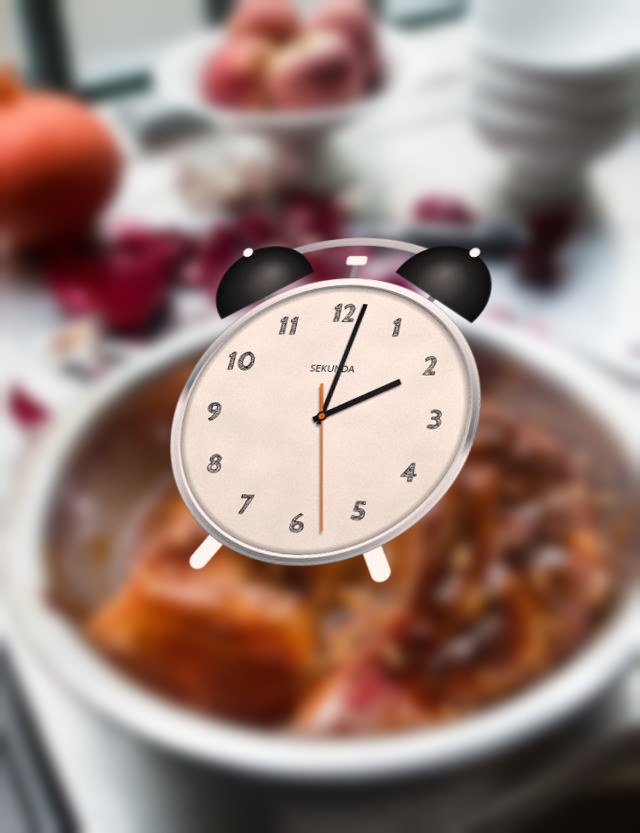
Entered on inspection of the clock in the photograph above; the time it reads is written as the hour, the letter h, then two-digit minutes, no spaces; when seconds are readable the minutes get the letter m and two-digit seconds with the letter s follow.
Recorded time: 2h01m28s
